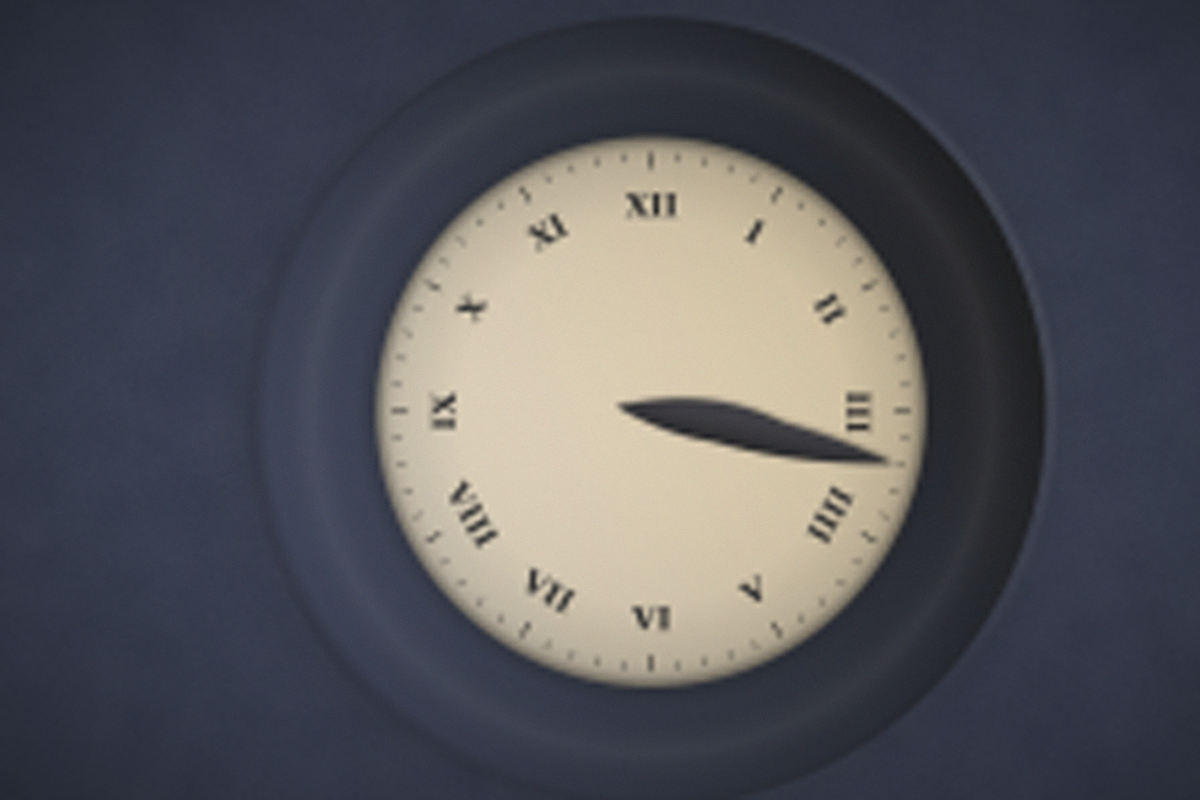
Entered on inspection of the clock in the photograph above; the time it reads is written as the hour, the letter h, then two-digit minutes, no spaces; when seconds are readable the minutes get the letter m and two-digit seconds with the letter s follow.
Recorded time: 3h17
